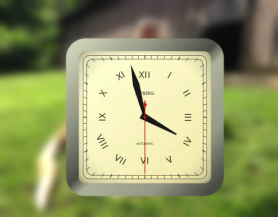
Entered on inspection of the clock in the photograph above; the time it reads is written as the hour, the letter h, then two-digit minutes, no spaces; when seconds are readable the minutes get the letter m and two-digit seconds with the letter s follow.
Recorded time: 3h57m30s
